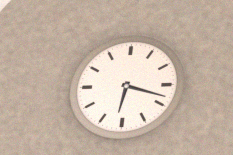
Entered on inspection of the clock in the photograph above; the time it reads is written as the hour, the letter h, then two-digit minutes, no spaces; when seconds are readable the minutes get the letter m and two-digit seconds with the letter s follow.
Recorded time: 6h18
